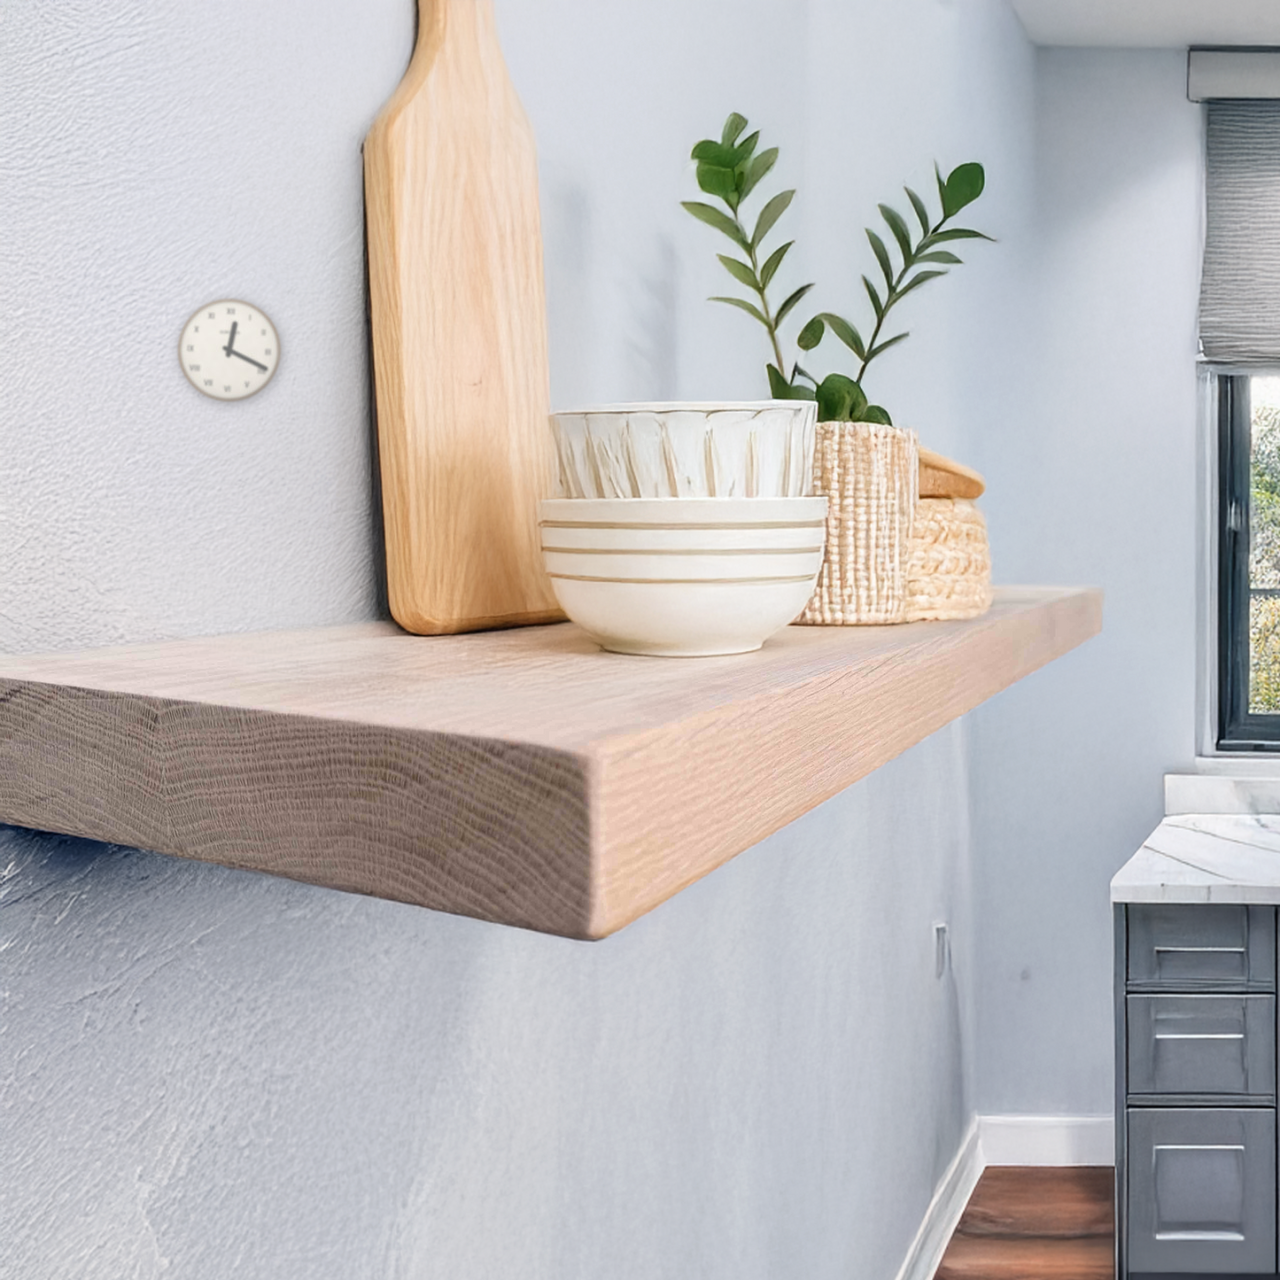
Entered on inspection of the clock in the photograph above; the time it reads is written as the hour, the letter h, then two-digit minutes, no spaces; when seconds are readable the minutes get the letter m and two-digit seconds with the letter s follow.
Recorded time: 12h19
